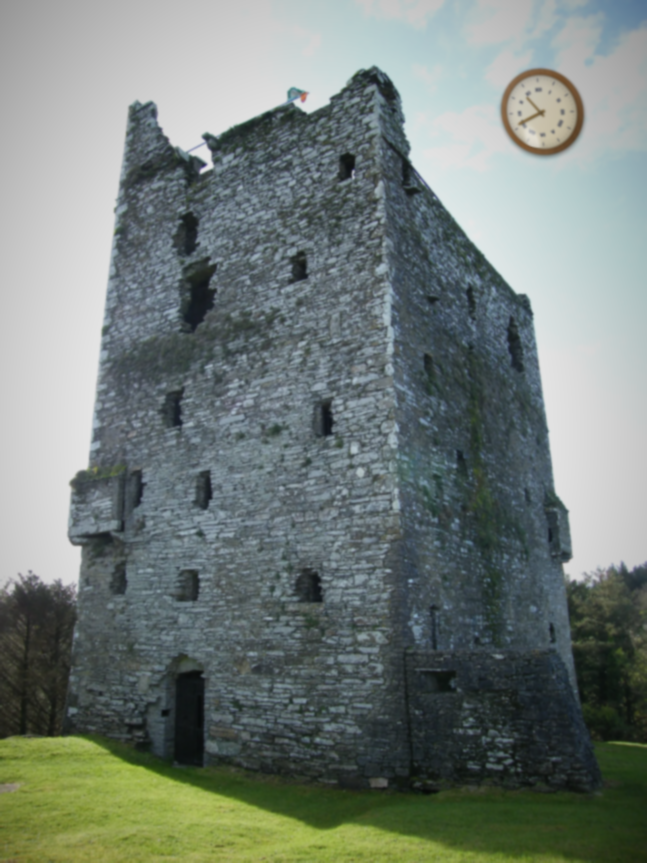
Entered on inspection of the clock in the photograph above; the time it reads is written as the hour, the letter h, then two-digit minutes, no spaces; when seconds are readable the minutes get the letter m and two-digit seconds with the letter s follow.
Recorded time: 10h41
